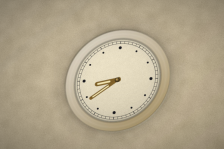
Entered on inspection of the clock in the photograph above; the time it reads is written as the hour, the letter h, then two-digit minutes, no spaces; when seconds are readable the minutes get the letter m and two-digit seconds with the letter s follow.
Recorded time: 8h39
